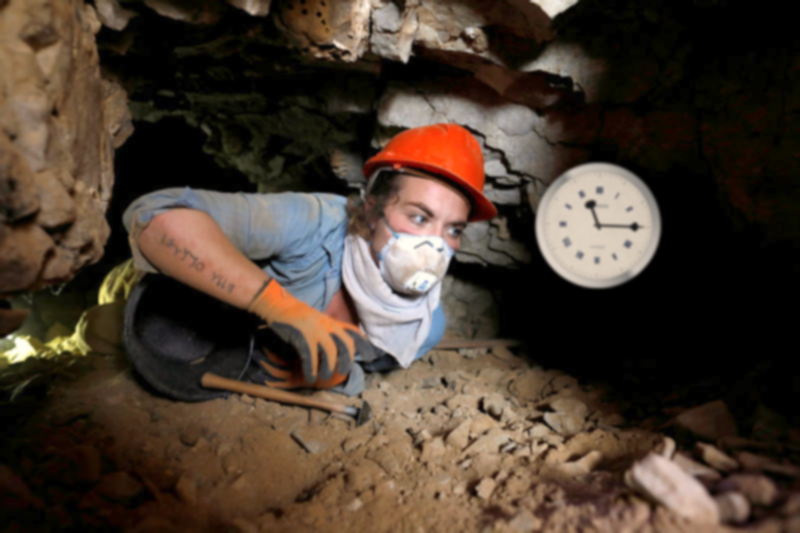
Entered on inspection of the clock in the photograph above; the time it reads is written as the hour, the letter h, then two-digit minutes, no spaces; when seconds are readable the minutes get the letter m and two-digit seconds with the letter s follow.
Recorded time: 11h15
